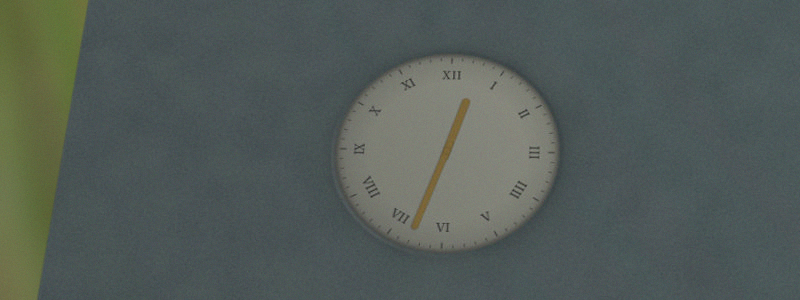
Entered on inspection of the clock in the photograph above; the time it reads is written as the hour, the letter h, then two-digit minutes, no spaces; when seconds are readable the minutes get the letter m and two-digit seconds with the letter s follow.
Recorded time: 12h33
